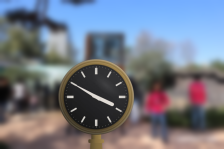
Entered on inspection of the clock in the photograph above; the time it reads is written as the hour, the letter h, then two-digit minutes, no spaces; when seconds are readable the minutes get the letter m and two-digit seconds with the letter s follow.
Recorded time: 3h50
